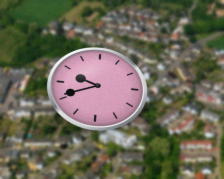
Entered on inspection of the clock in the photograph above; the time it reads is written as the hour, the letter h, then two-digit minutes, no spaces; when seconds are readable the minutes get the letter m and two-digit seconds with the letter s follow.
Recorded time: 9h41
